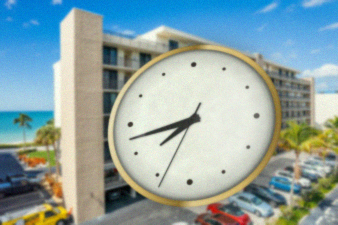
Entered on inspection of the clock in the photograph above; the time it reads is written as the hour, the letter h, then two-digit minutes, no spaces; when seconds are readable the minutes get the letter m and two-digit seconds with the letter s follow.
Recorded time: 7h42m34s
